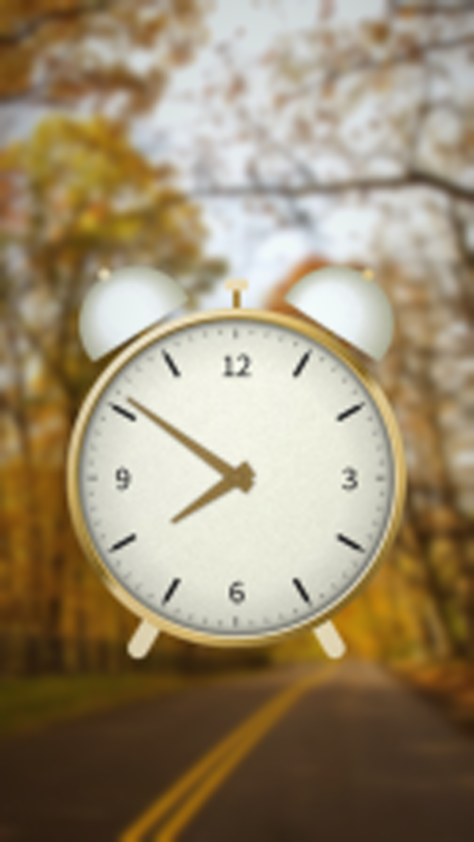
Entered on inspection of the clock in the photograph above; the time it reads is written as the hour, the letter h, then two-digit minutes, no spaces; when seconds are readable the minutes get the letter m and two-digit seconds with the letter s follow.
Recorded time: 7h51
